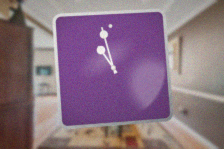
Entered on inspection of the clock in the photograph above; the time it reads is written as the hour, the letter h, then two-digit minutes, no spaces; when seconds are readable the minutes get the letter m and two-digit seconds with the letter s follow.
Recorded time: 10h58
